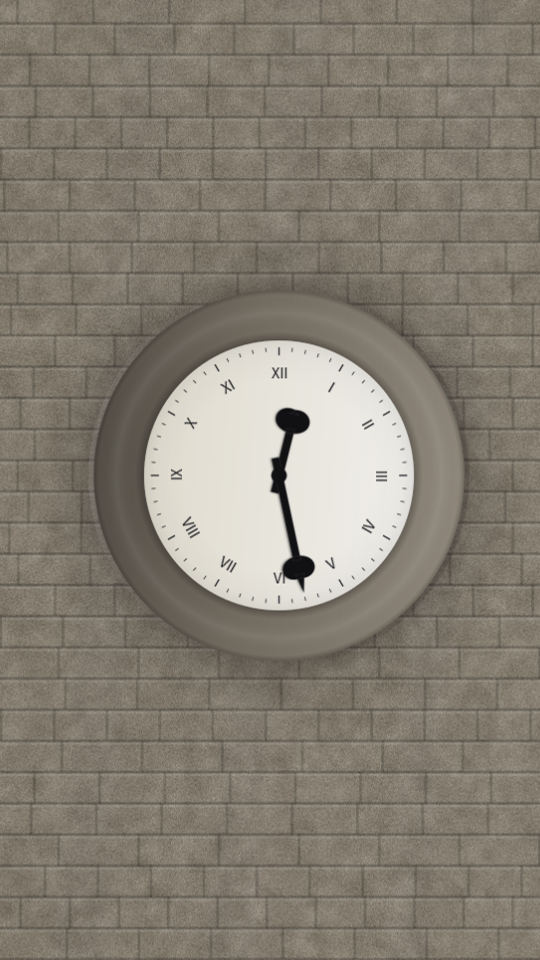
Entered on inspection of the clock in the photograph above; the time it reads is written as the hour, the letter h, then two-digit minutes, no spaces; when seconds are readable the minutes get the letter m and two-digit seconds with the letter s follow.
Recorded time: 12h28
